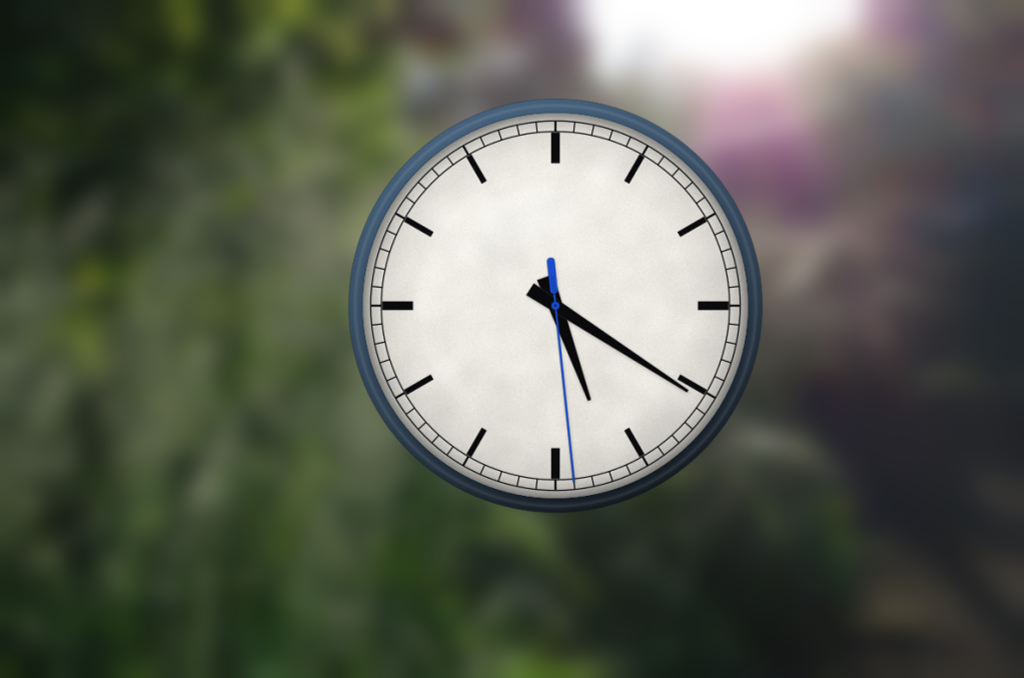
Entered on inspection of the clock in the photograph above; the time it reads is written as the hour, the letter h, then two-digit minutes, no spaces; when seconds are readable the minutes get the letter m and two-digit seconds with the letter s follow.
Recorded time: 5h20m29s
